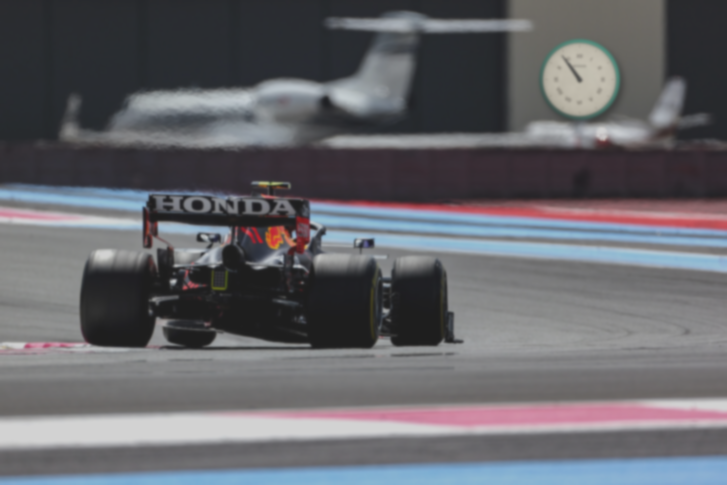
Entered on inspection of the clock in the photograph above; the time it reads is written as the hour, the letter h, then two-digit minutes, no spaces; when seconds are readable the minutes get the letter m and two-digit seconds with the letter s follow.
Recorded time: 10h54
